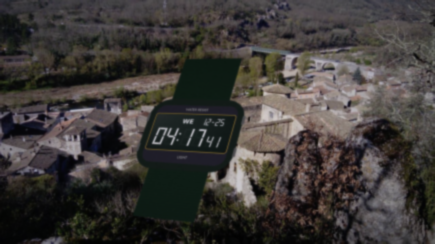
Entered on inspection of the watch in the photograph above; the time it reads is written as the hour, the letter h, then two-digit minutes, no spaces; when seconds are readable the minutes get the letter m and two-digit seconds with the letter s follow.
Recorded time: 4h17m41s
